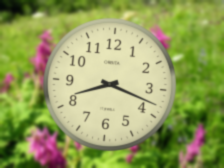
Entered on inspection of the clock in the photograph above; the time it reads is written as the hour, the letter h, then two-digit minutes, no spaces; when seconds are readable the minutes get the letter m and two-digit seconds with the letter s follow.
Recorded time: 8h18
